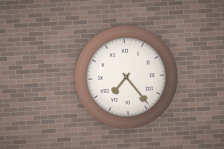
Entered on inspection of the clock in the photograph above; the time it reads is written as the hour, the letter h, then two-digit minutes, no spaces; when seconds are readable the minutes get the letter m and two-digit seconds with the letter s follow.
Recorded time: 7h24
